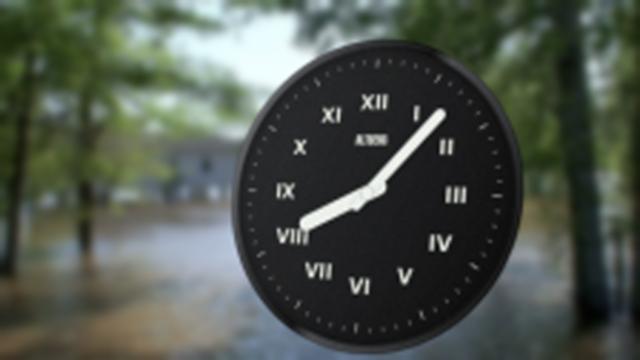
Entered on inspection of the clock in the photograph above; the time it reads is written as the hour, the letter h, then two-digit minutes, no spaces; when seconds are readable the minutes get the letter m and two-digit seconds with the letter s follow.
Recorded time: 8h07
